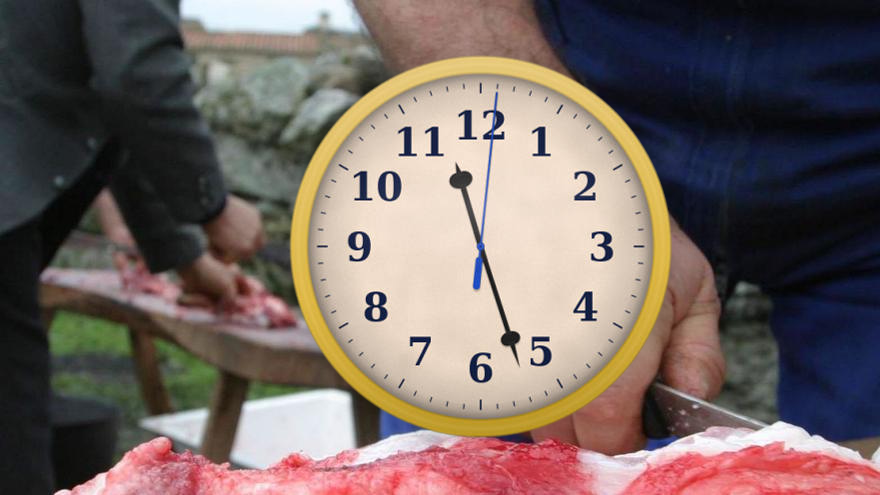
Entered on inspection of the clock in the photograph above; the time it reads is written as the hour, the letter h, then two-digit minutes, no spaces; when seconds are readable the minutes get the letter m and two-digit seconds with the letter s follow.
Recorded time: 11h27m01s
